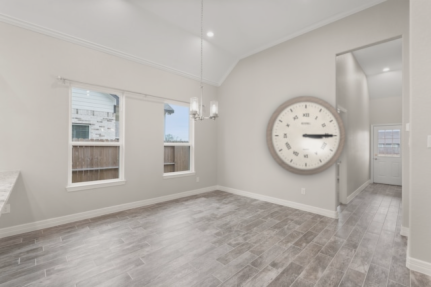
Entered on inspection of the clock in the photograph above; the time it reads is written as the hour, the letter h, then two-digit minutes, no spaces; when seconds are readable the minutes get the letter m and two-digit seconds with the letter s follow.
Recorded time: 3h15
